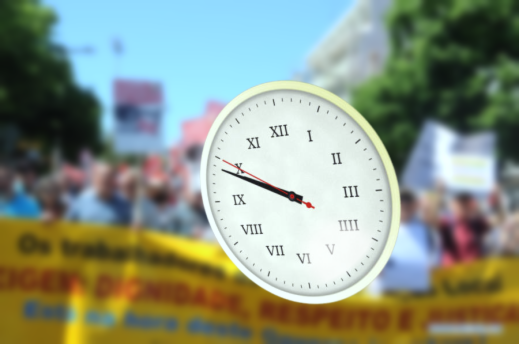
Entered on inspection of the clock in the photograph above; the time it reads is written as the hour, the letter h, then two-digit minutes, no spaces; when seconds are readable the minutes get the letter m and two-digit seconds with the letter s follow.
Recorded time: 9h48m50s
